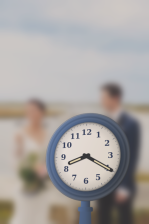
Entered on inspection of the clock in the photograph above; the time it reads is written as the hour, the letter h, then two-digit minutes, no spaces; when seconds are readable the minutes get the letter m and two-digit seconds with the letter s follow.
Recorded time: 8h20
